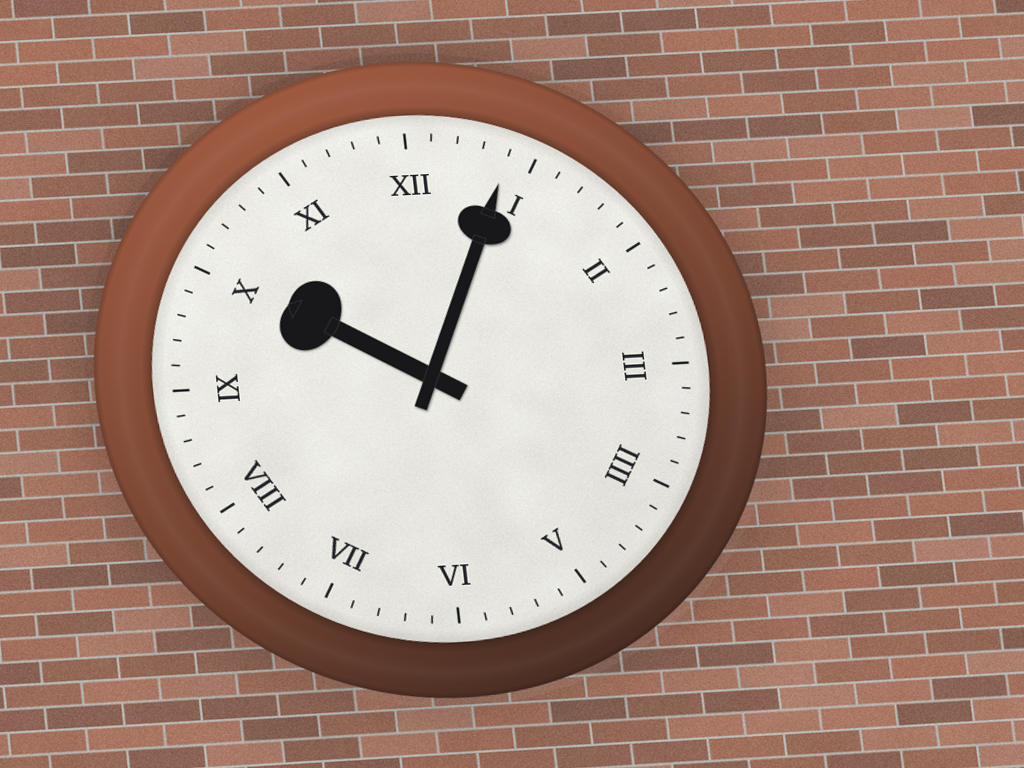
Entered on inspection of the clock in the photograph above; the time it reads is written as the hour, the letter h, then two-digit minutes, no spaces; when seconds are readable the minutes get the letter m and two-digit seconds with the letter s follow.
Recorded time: 10h04
